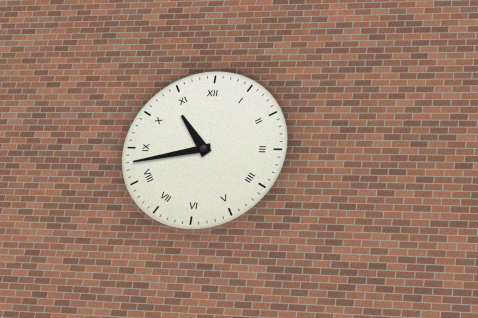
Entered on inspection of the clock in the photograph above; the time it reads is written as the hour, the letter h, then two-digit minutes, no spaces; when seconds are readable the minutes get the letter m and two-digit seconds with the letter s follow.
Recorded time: 10h43
